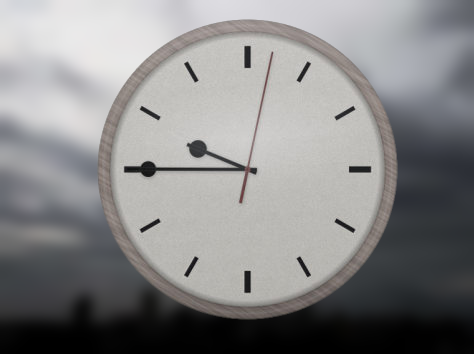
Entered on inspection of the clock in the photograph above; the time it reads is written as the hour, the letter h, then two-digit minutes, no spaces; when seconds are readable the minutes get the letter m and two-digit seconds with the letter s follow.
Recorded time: 9h45m02s
